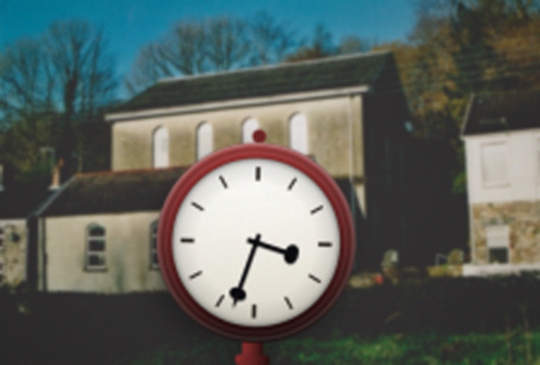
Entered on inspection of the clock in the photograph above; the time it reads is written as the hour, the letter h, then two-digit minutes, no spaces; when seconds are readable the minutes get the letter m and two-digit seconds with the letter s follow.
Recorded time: 3h33
